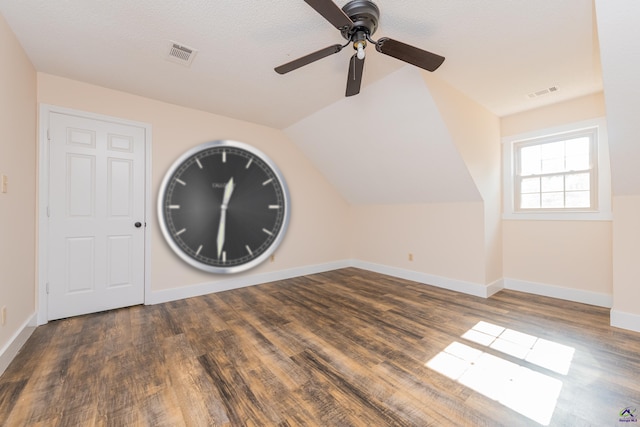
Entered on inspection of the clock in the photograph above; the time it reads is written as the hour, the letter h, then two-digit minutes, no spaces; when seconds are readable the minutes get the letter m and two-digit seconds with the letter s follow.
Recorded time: 12h31
